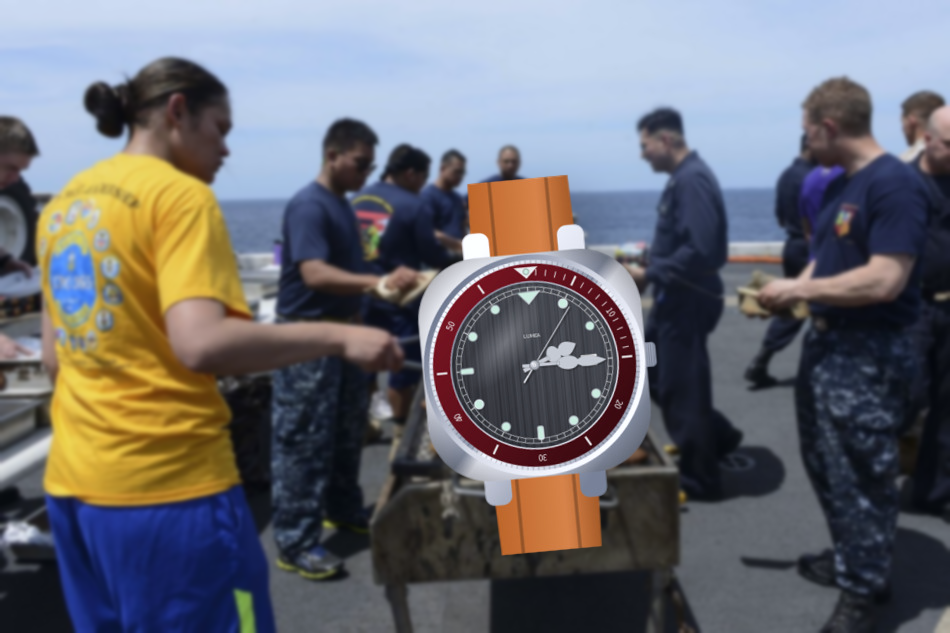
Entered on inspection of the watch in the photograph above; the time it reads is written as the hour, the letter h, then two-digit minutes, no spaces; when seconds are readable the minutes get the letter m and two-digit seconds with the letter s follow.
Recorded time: 2h15m06s
